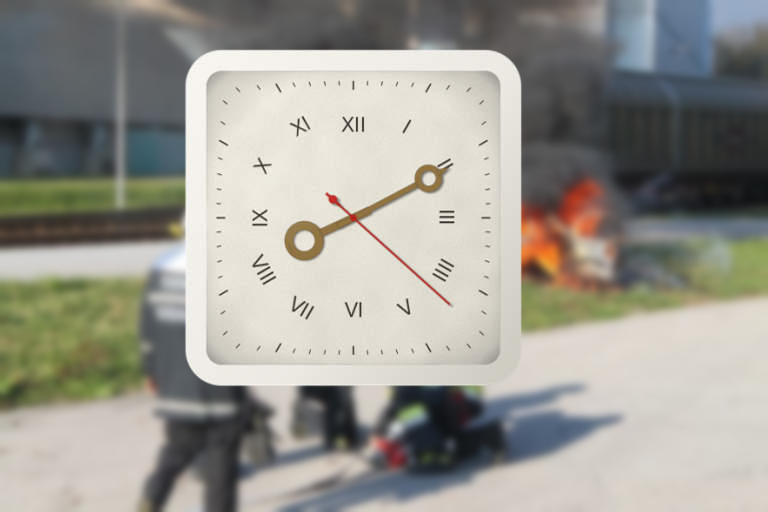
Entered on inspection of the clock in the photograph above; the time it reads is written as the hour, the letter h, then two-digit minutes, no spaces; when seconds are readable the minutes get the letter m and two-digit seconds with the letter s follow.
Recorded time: 8h10m22s
